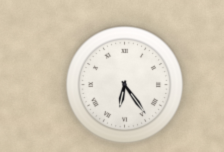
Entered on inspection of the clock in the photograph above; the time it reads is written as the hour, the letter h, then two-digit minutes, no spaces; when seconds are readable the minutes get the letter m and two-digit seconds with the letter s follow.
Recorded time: 6h24
